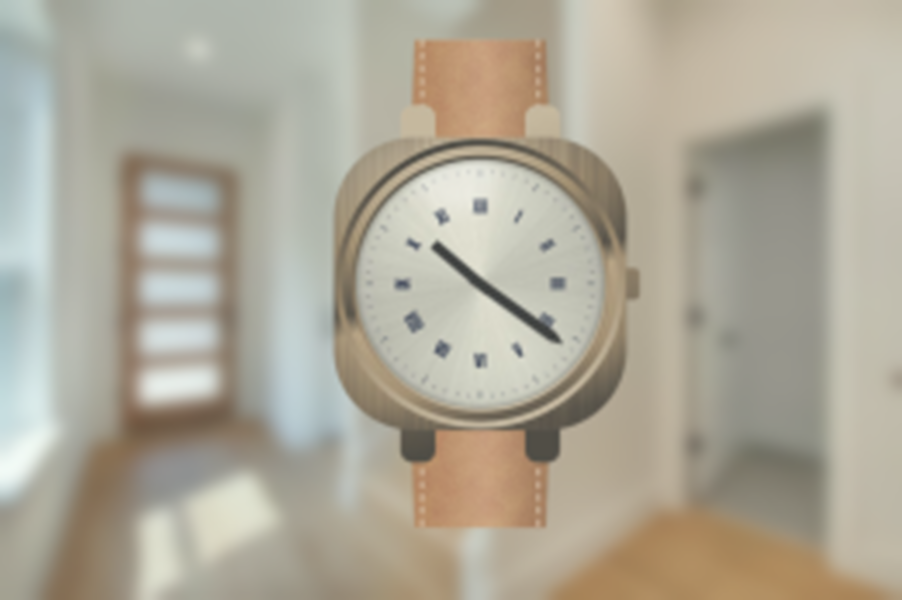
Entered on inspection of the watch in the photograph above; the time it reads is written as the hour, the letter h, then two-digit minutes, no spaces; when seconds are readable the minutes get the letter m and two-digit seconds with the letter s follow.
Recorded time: 10h21
